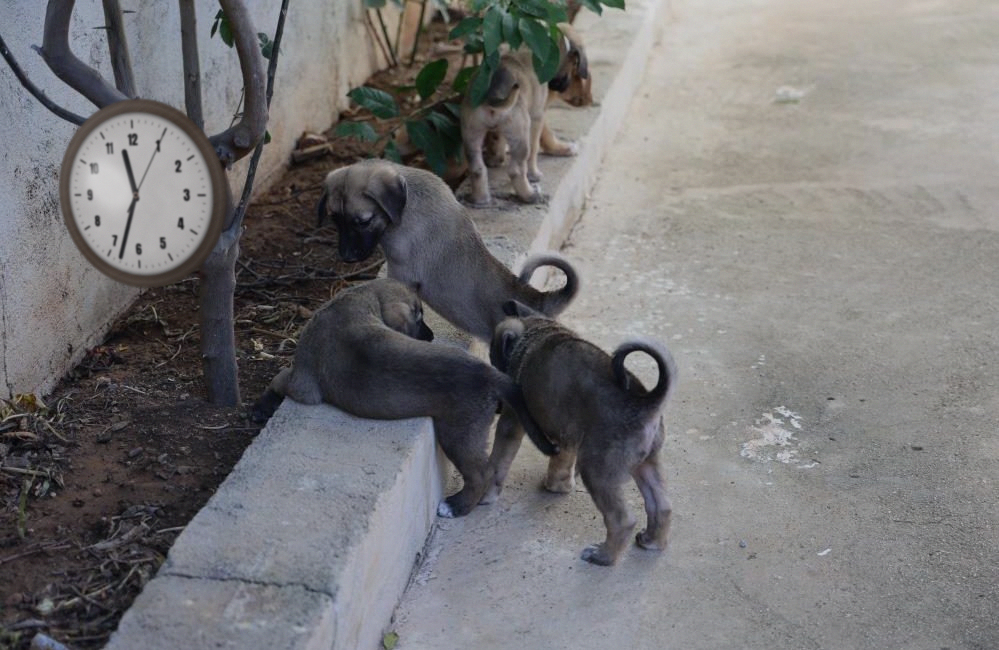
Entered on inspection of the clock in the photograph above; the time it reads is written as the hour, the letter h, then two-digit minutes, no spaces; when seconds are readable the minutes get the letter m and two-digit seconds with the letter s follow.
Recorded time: 11h33m05s
